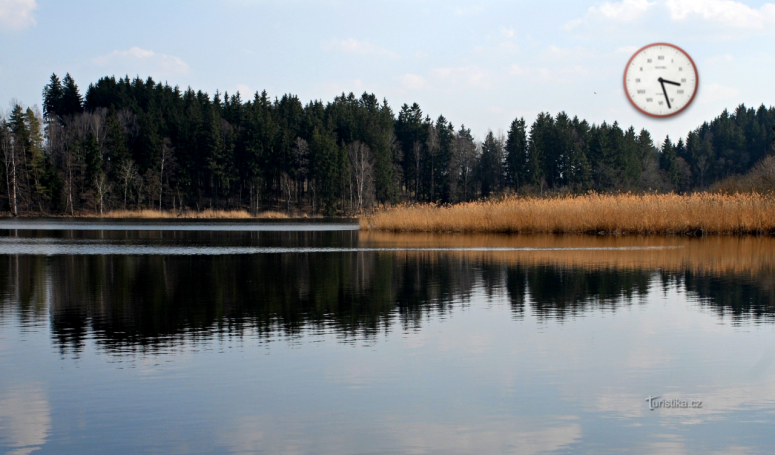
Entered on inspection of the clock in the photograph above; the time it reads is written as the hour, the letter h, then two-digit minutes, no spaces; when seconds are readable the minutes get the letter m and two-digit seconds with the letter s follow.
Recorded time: 3h27
